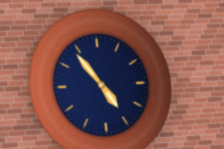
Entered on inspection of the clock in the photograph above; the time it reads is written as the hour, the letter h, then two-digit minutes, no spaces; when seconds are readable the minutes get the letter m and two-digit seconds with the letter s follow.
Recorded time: 4h54
